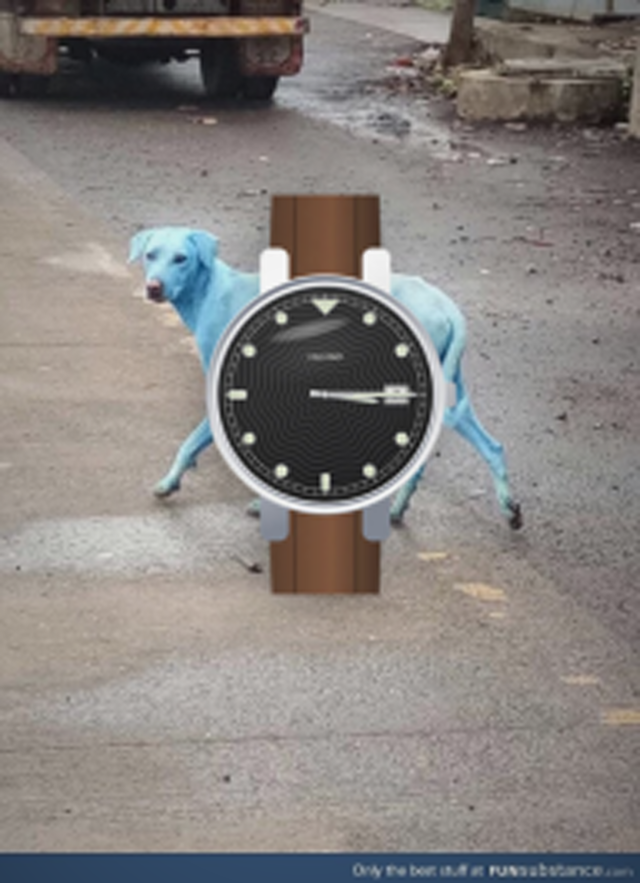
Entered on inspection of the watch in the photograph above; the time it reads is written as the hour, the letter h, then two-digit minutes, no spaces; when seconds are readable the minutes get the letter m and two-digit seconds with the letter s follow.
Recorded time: 3h15
